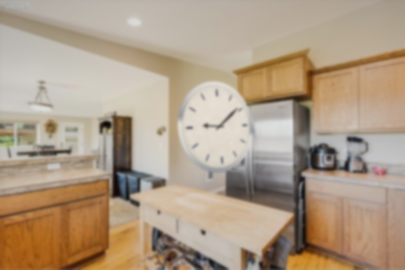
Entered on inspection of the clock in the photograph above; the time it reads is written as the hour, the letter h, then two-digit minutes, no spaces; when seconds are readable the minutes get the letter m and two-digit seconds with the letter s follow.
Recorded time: 9h09
